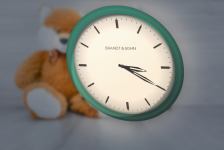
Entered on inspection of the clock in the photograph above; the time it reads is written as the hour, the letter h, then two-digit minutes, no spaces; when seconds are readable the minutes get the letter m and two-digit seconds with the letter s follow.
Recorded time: 3h20
